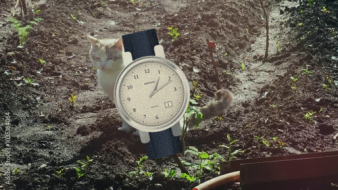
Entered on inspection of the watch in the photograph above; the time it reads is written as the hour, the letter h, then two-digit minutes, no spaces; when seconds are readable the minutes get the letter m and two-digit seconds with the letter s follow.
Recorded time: 1h11
